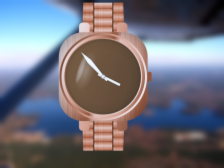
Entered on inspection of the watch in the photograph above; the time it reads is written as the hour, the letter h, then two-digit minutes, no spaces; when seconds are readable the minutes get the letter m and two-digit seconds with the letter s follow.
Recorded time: 3h53
